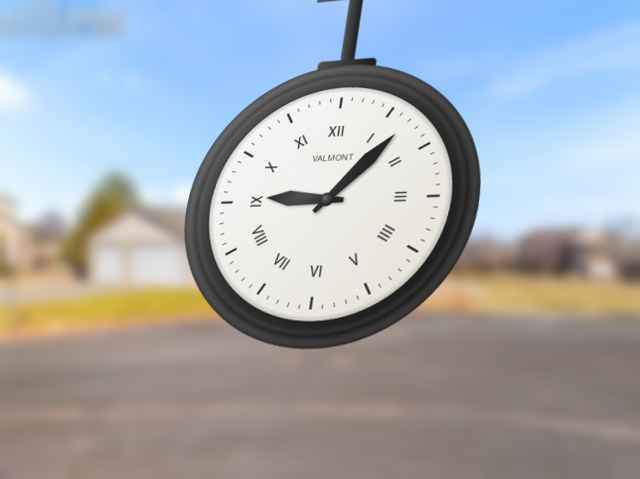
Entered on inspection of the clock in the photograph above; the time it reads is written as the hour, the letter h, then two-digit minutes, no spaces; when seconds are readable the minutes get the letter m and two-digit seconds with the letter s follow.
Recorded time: 9h07
